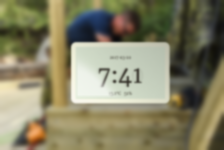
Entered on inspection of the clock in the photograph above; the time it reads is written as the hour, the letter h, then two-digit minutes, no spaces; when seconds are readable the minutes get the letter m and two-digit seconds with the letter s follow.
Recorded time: 7h41
